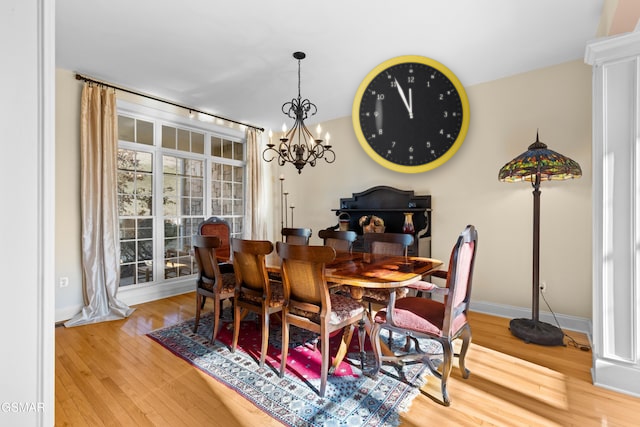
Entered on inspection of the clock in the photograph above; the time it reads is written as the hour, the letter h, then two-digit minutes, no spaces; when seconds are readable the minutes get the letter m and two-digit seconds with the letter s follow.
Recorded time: 11h56
